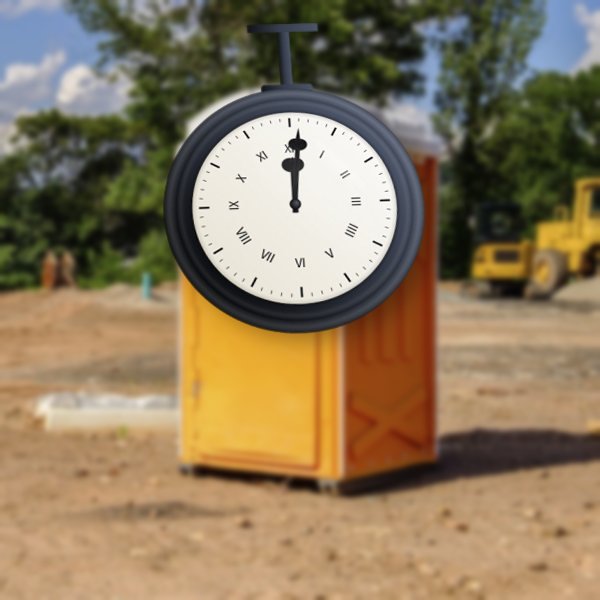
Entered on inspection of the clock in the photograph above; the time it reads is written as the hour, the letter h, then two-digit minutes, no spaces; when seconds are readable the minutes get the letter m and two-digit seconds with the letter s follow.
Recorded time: 12h01
